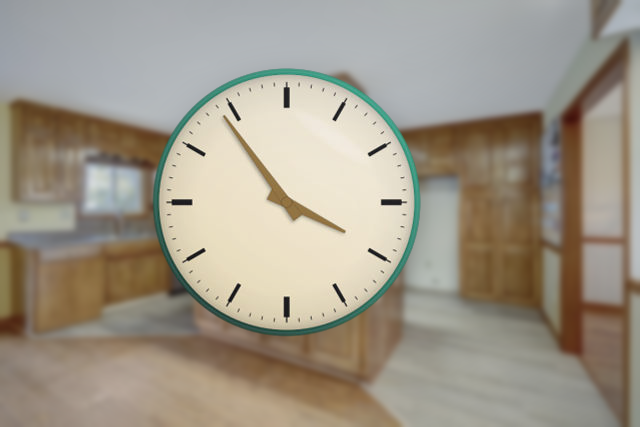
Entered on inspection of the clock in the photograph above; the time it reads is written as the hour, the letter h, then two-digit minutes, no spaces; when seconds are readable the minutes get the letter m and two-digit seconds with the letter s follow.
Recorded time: 3h54
